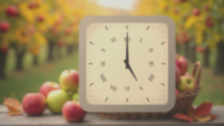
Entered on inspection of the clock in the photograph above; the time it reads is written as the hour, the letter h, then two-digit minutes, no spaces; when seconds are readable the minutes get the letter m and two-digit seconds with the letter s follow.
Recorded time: 5h00
